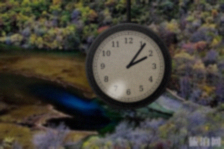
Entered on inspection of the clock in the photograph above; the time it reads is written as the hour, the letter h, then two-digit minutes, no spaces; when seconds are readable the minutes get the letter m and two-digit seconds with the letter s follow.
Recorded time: 2h06
